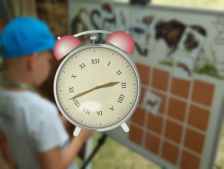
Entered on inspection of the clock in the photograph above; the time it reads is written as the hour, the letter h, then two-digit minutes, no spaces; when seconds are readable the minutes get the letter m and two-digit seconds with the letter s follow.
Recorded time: 2h42
